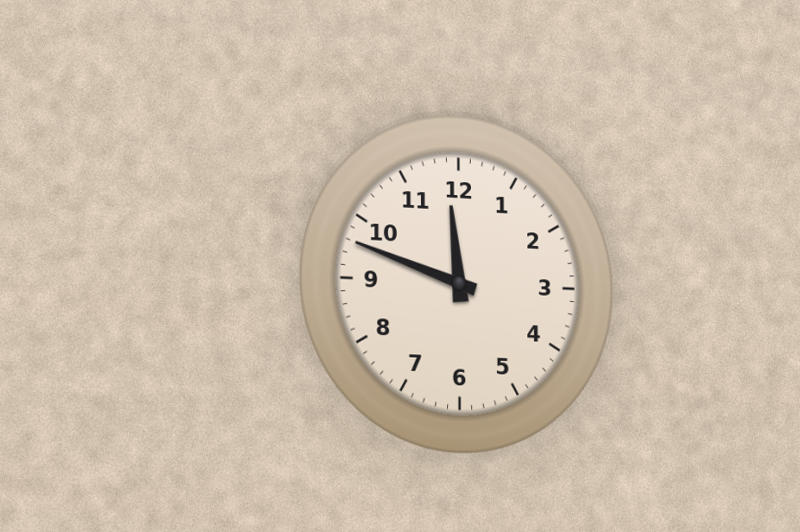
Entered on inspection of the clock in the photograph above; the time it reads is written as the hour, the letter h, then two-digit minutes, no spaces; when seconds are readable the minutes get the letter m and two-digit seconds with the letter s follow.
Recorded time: 11h48
